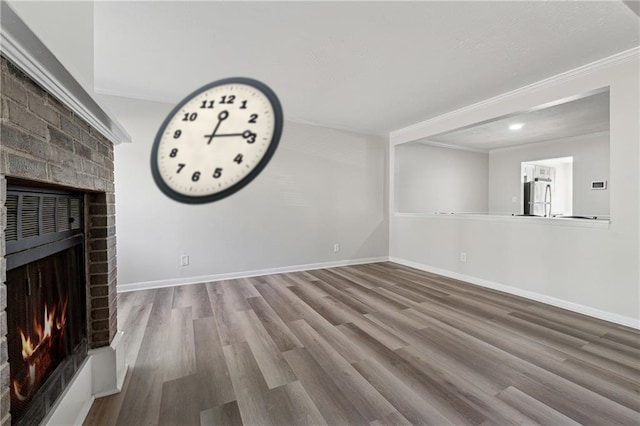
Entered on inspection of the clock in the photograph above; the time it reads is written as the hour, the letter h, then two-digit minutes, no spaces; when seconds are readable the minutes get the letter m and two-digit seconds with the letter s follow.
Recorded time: 12h14
